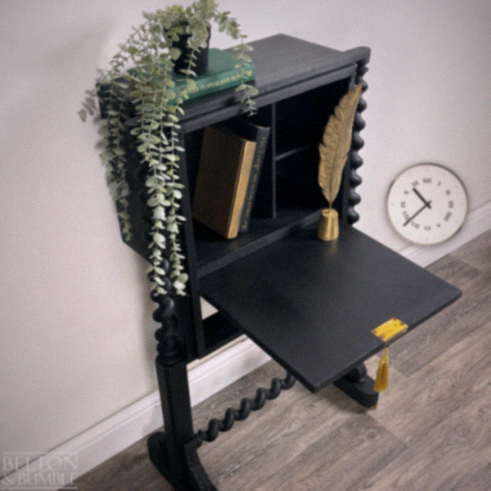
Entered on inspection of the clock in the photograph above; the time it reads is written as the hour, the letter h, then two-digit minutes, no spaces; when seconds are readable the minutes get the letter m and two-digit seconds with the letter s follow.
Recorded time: 10h38
